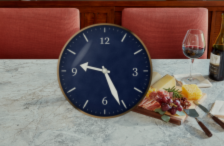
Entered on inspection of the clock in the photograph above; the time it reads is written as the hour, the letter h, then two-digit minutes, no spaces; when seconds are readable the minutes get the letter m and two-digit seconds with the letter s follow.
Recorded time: 9h26
